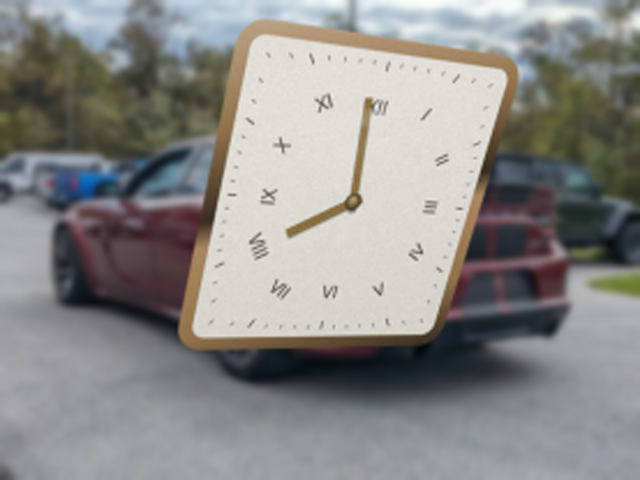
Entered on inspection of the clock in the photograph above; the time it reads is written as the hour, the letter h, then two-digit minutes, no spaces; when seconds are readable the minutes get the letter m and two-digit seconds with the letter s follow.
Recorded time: 7h59
